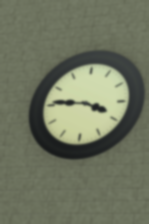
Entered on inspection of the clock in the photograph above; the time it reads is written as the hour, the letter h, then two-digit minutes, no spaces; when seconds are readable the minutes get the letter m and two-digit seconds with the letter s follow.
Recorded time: 3h46
